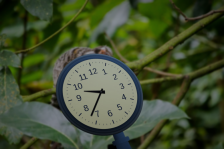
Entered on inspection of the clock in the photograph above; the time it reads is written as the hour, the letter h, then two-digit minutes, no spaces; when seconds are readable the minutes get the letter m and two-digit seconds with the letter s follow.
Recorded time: 9h37
